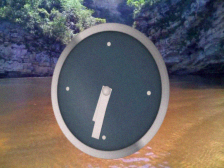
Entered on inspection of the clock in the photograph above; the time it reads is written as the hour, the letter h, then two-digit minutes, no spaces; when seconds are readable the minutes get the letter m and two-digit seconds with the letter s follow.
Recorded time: 6h32
